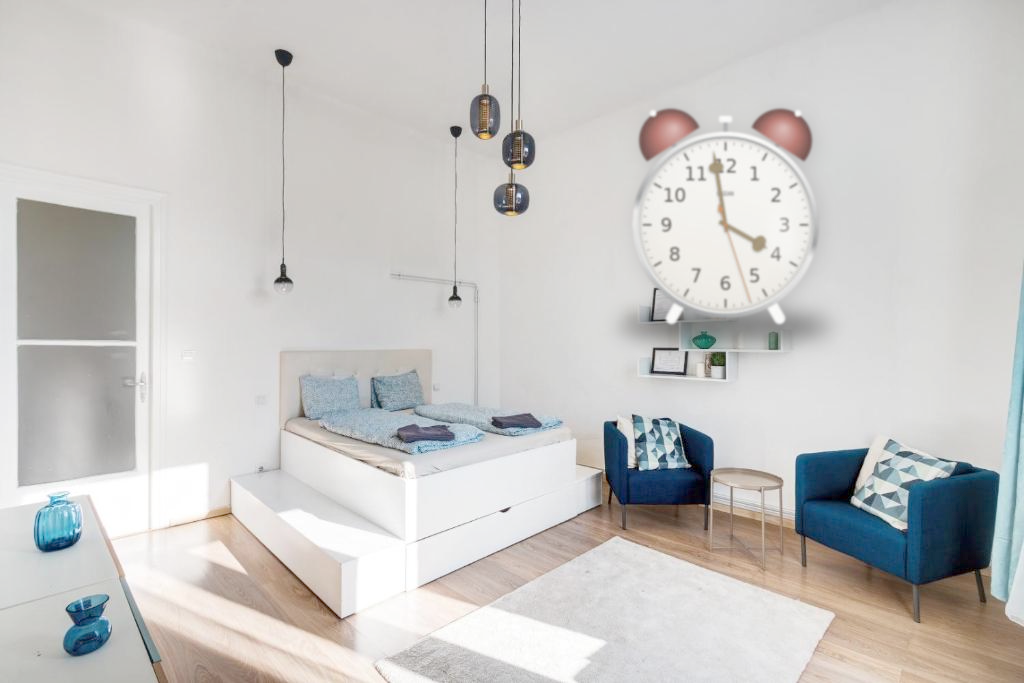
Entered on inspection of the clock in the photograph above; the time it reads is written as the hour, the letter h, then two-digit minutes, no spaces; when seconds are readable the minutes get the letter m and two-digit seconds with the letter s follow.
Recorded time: 3h58m27s
